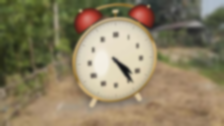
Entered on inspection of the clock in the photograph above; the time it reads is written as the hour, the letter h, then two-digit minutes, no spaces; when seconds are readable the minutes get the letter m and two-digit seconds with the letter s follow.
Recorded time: 4h24
